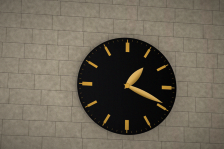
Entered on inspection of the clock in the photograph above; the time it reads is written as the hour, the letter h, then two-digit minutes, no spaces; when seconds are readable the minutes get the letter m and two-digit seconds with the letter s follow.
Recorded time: 1h19
